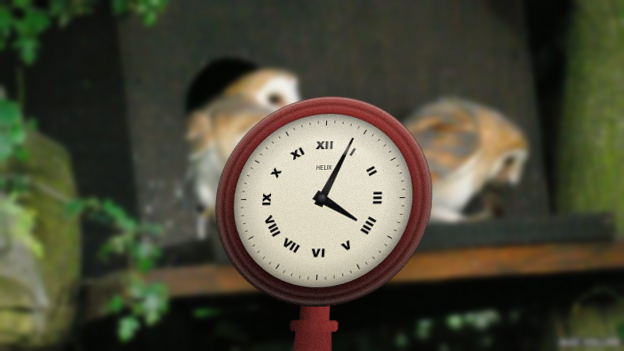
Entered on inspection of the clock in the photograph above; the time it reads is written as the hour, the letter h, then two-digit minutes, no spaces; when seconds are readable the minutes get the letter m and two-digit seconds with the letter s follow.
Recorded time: 4h04
